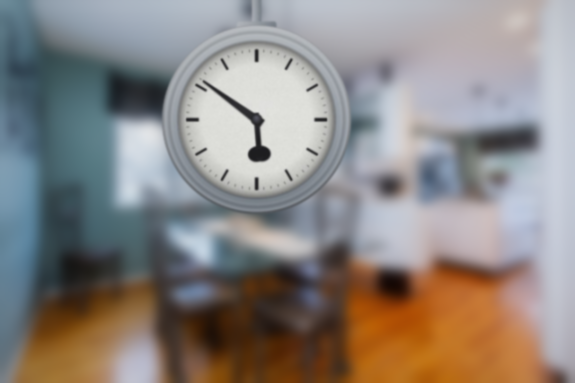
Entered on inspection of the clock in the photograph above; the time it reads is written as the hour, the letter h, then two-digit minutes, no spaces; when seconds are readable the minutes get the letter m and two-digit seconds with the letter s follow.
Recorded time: 5h51
